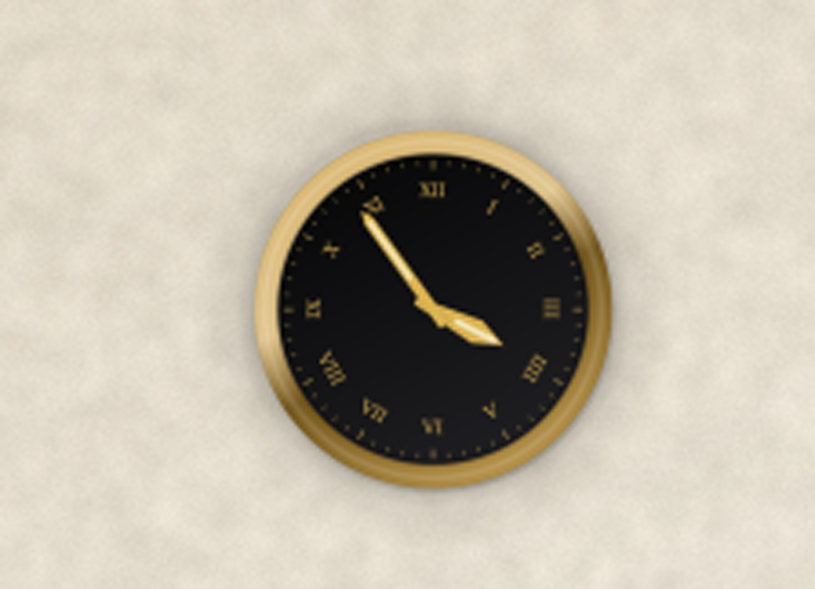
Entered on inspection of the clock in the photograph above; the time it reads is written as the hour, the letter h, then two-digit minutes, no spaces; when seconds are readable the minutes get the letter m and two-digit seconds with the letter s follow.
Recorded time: 3h54
